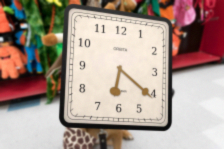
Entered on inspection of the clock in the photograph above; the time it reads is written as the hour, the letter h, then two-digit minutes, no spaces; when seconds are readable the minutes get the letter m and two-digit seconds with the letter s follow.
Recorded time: 6h21
